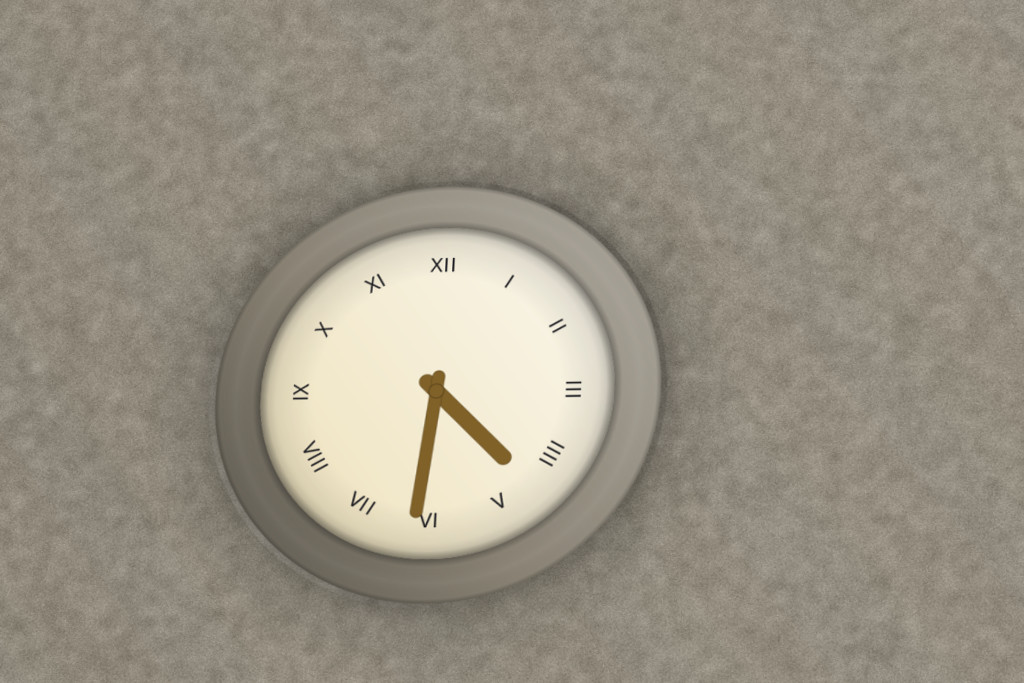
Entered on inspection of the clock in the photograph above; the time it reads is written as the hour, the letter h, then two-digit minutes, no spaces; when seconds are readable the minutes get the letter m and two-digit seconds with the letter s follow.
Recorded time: 4h31
